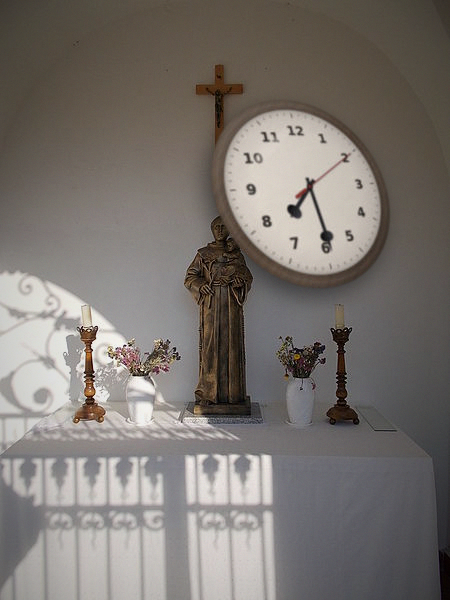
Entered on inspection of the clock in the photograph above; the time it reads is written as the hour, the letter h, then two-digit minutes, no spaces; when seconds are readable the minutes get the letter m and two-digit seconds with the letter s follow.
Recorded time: 7h29m10s
